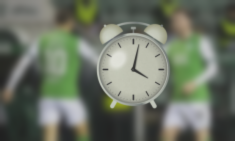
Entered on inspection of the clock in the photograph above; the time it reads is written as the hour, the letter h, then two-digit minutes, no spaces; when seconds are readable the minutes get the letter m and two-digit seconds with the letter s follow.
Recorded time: 4h02
